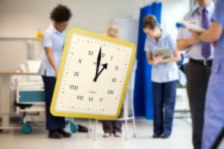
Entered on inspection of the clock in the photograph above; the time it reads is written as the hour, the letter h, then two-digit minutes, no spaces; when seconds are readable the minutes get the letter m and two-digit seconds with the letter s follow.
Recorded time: 12h59
